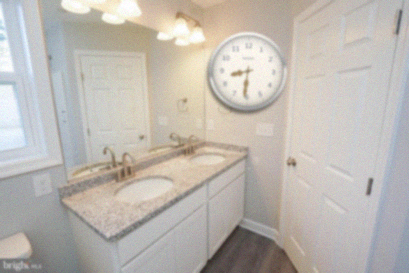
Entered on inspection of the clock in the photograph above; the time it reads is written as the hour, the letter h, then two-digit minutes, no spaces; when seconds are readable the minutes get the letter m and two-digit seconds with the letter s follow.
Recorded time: 8h31
